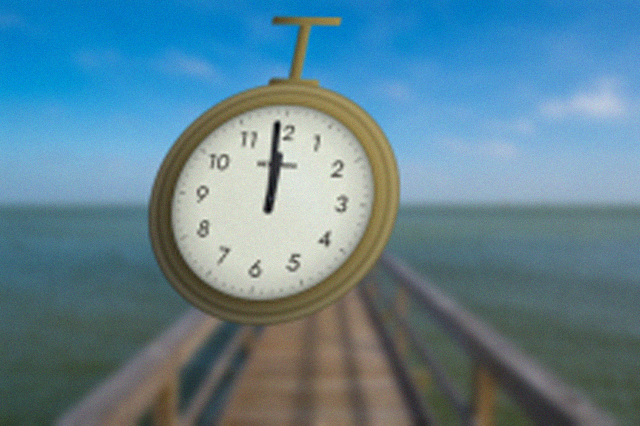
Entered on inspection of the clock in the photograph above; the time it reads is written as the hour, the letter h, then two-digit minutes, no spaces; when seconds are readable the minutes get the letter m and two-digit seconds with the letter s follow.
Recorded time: 11h59
